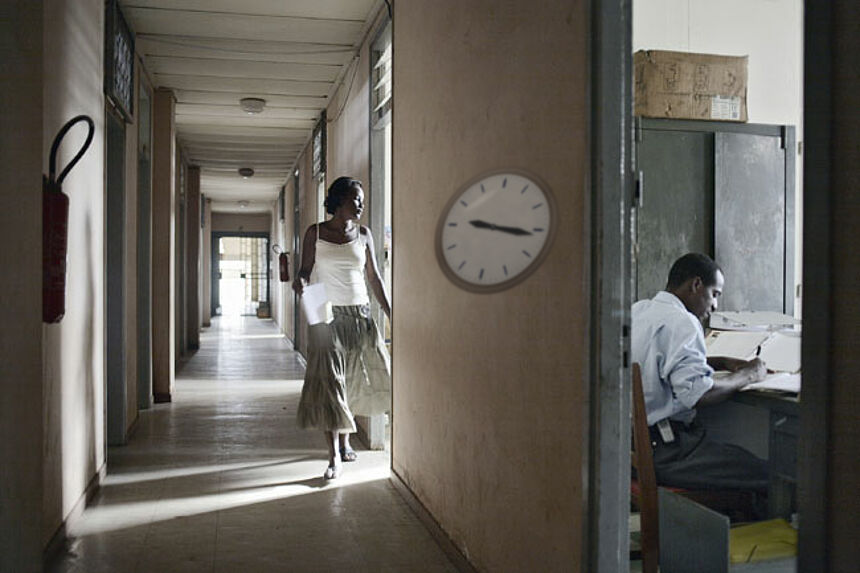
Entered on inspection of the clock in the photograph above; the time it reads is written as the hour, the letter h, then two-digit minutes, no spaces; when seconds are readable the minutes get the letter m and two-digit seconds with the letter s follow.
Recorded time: 9h16
